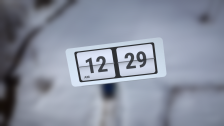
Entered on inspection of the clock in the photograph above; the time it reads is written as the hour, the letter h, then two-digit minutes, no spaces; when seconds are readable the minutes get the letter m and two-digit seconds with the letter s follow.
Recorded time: 12h29
